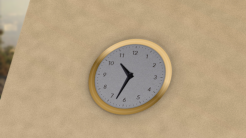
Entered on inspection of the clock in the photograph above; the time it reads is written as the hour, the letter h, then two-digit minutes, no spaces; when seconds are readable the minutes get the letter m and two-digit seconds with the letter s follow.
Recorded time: 10h33
